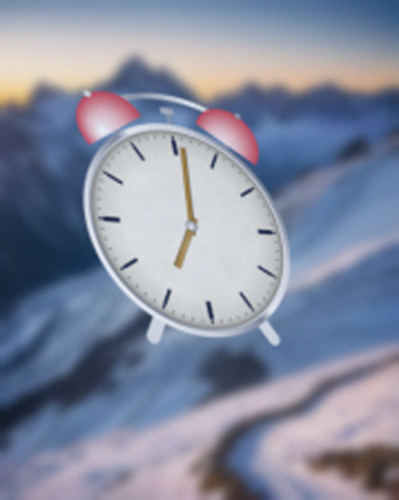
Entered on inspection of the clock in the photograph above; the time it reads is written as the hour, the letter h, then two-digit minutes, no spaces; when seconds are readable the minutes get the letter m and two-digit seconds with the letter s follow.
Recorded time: 7h01
